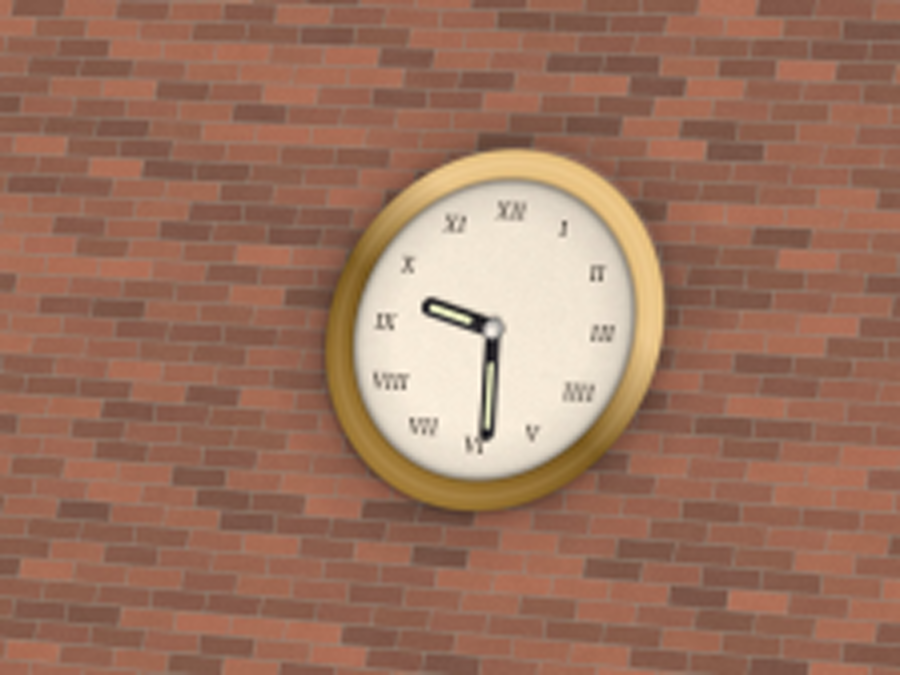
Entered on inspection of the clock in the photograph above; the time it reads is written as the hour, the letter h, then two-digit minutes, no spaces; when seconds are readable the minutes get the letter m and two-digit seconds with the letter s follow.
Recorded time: 9h29
